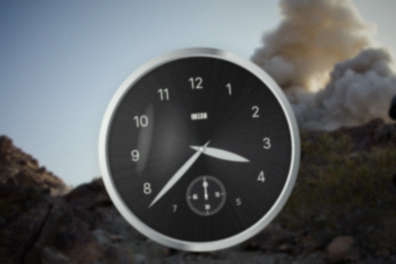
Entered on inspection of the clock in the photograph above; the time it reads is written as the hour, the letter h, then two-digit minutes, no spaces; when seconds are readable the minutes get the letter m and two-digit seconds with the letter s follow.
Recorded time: 3h38
